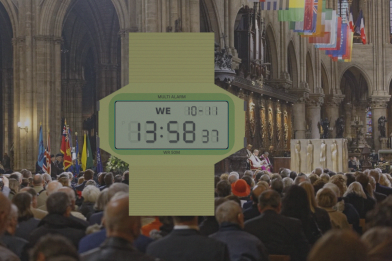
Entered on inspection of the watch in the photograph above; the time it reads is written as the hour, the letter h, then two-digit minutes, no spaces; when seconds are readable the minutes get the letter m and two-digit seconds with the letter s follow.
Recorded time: 13h58m37s
